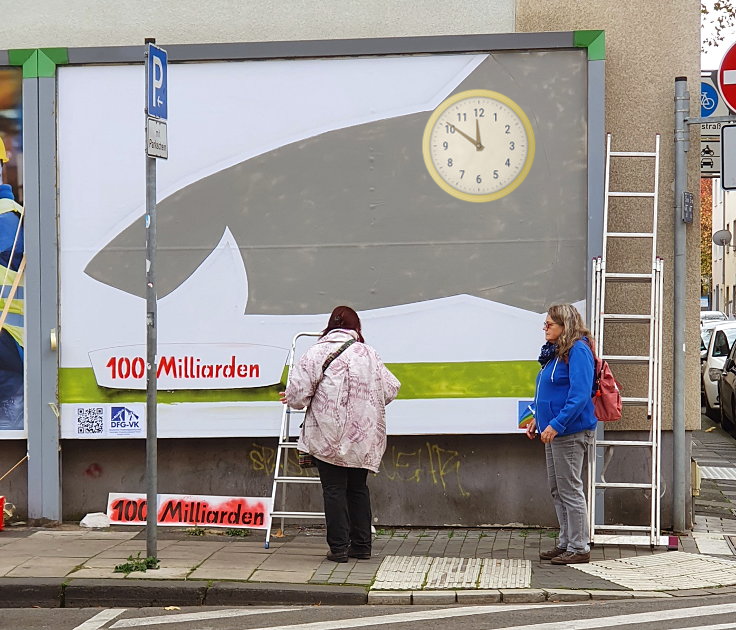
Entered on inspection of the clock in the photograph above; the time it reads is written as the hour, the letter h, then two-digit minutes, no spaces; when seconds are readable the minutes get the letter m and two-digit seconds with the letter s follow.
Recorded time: 11h51
